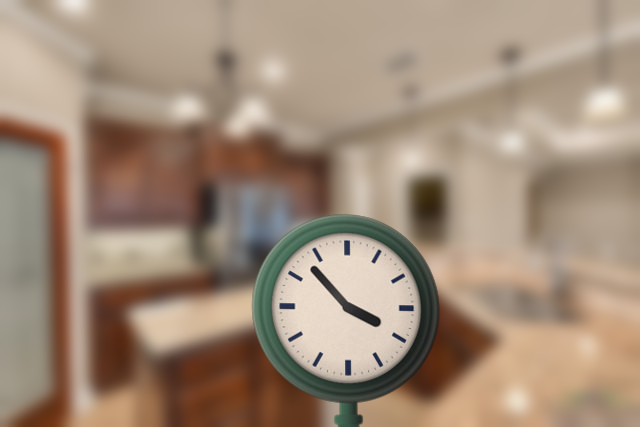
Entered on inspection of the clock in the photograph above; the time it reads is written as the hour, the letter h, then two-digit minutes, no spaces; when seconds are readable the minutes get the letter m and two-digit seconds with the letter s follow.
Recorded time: 3h53
